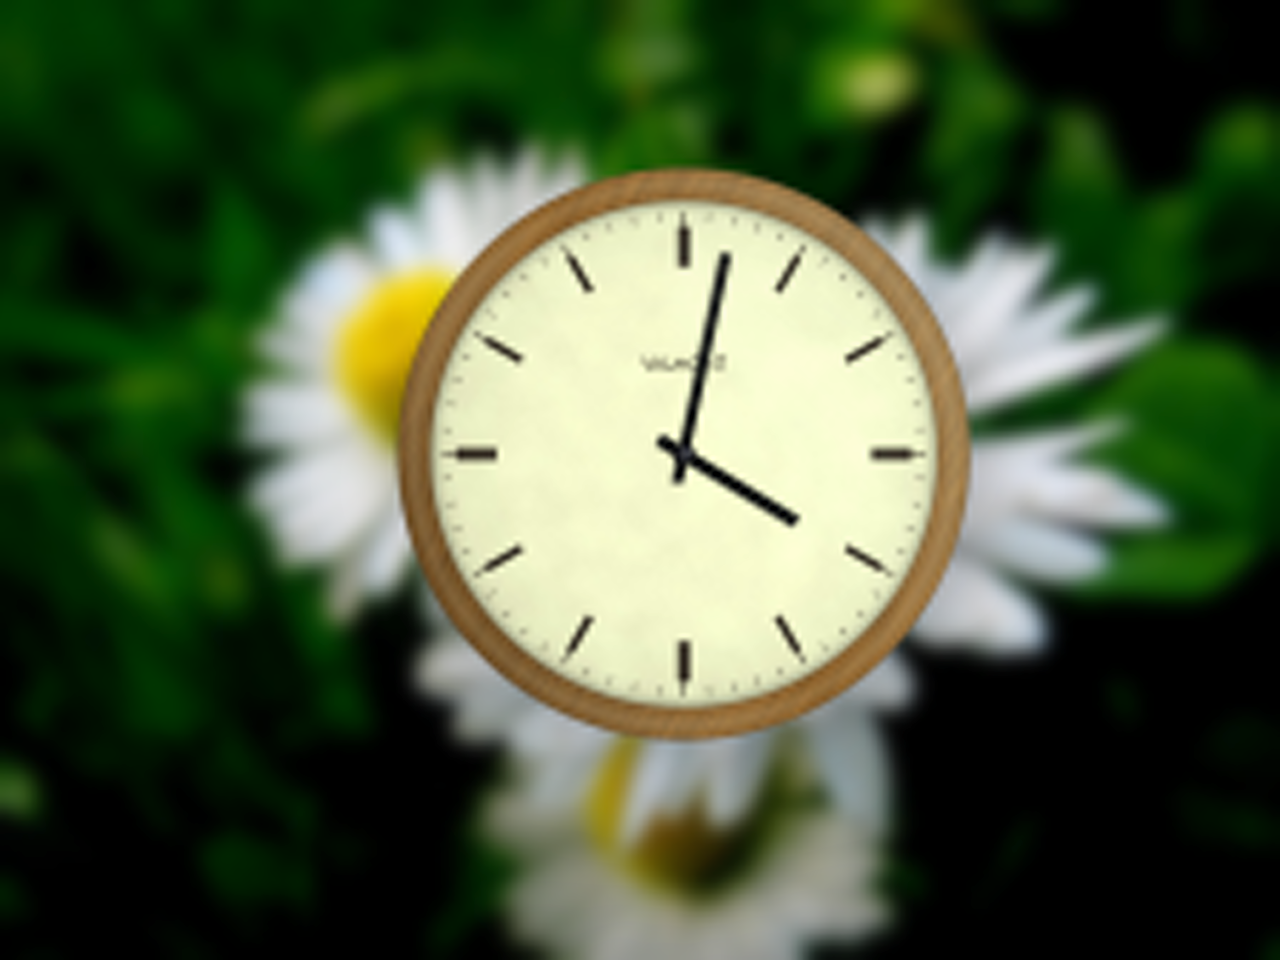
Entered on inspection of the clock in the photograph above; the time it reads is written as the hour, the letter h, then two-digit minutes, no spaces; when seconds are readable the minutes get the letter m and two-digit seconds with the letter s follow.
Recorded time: 4h02
